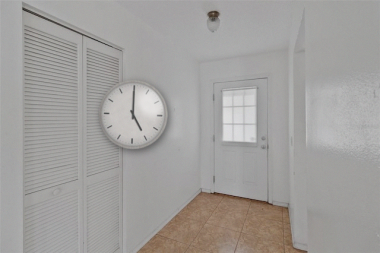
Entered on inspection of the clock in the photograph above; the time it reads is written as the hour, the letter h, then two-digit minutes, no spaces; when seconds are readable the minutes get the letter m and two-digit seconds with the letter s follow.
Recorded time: 5h00
